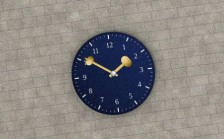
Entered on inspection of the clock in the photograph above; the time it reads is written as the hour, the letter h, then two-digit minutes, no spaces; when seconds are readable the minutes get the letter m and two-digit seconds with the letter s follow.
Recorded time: 1h51
